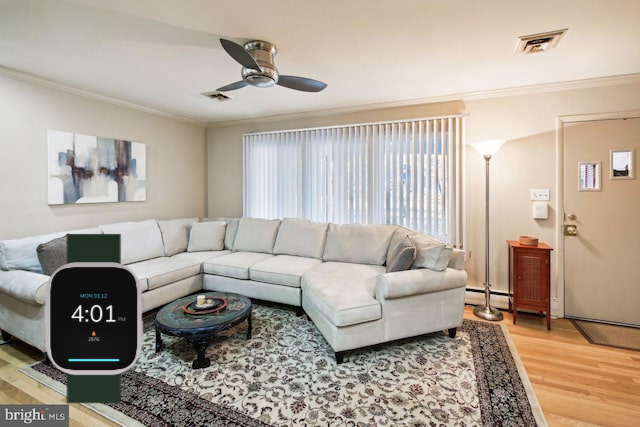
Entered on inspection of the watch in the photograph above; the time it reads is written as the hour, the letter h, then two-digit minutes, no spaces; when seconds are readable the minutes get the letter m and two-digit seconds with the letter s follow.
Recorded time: 4h01
